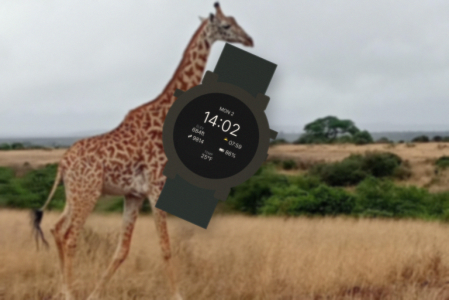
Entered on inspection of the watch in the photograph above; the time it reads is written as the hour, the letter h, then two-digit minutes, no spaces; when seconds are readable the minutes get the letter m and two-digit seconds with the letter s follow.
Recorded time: 14h02
